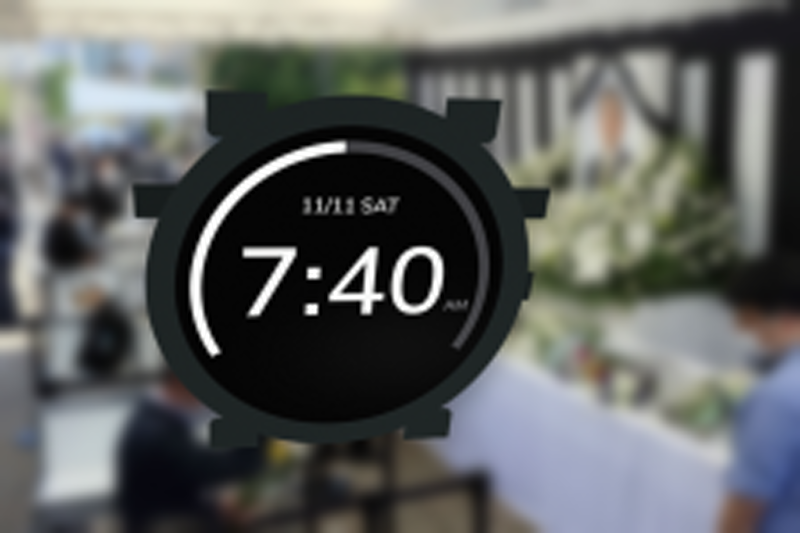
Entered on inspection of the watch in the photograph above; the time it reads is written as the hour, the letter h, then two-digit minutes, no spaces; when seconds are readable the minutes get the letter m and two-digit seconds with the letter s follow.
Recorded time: 7h40
